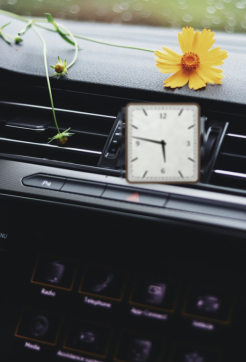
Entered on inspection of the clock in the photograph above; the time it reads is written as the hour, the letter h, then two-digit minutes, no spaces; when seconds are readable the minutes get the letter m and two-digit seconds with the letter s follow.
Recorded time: 5h47
